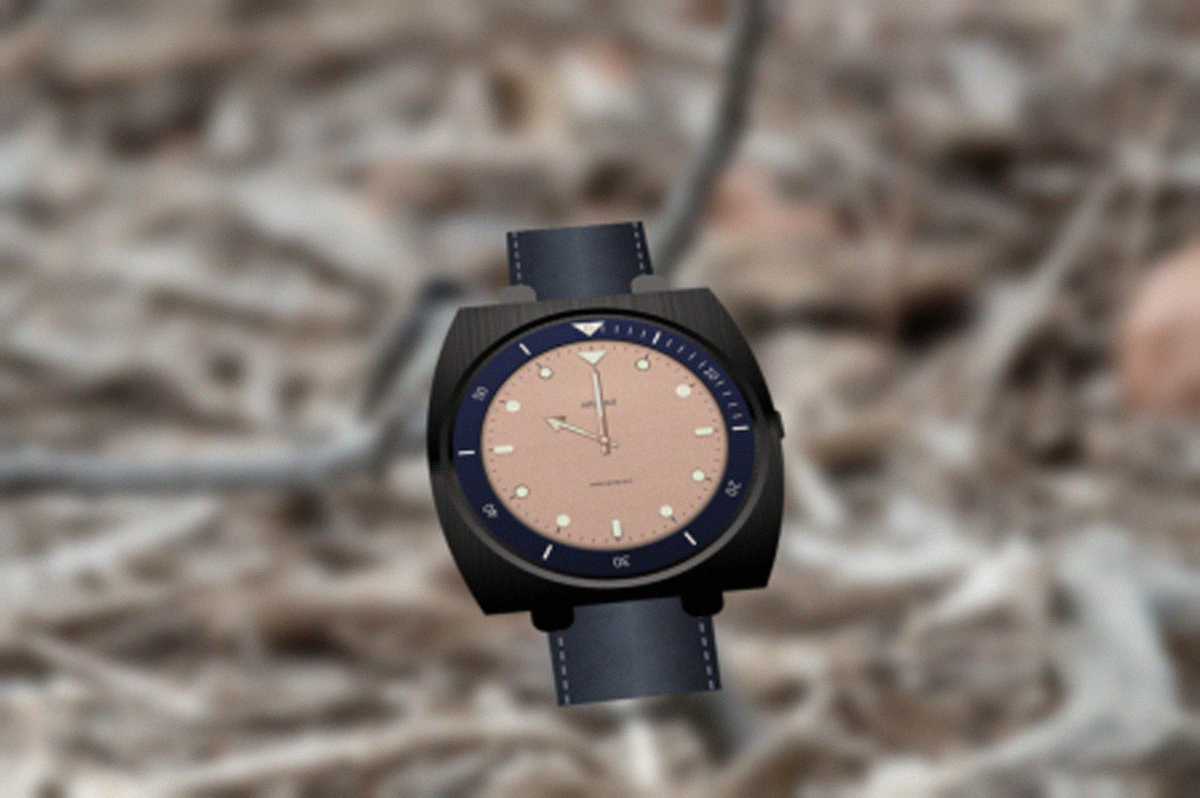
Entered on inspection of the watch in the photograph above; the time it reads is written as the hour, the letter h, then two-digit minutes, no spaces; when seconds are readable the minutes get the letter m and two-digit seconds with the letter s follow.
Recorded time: 10h00
